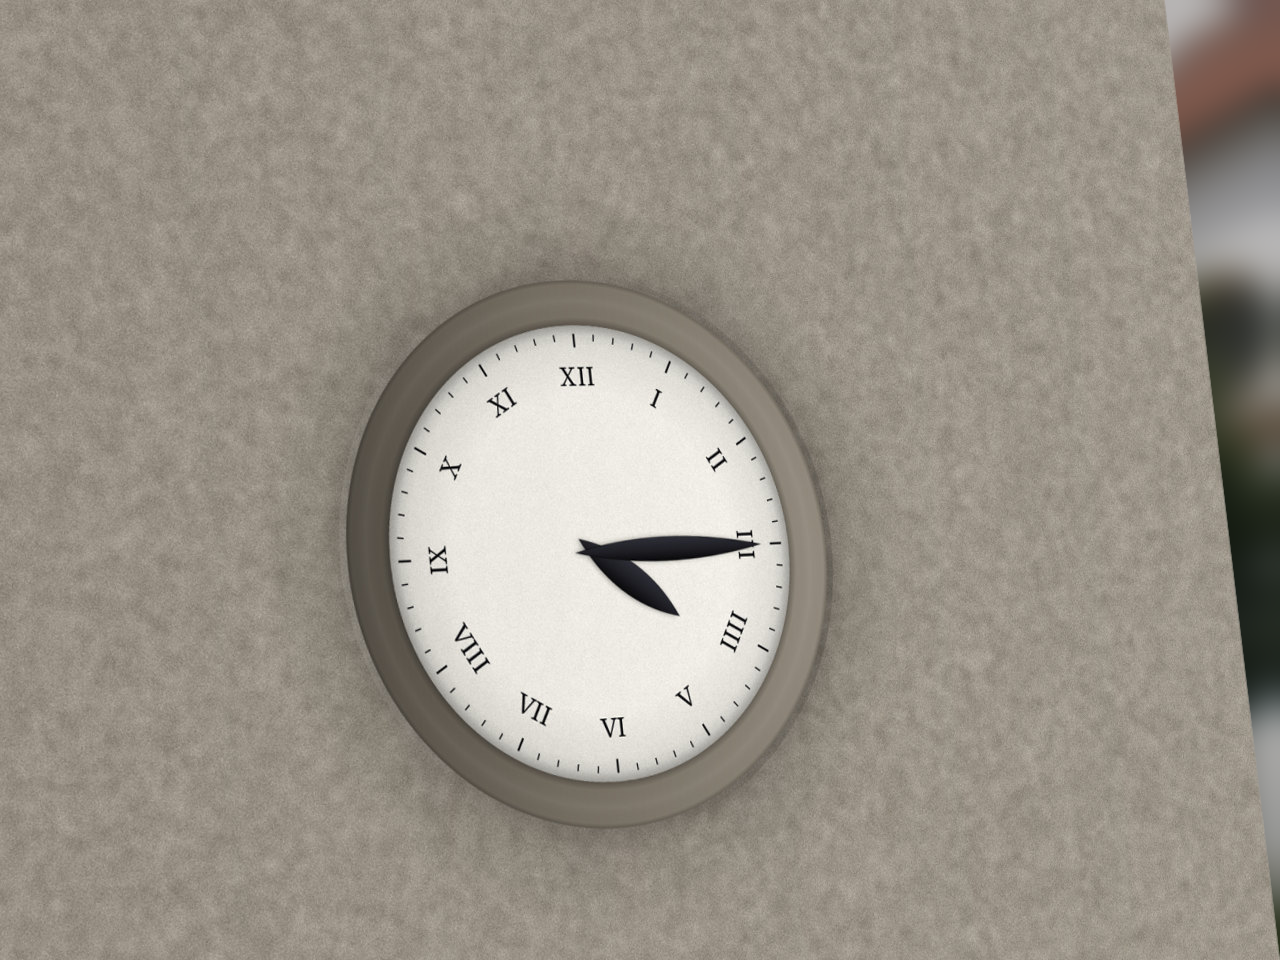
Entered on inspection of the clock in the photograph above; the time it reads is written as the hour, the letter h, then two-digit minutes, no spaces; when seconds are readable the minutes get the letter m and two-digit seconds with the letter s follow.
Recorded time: 4h15
